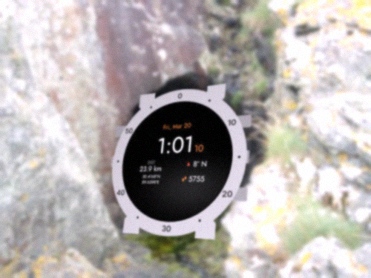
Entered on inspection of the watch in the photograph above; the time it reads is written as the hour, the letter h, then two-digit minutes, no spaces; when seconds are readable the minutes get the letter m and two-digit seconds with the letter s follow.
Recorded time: 1h01
